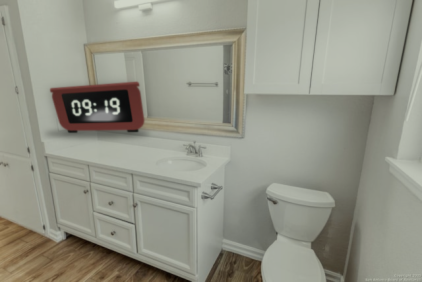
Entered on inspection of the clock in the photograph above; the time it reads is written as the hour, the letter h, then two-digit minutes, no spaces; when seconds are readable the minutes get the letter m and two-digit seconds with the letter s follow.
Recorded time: 9h19
